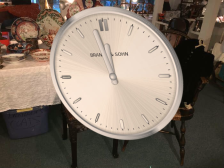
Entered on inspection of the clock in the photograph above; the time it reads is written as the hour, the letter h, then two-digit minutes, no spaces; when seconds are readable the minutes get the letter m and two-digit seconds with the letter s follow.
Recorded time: 11h58
